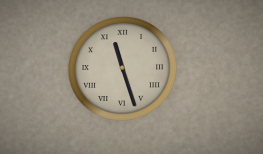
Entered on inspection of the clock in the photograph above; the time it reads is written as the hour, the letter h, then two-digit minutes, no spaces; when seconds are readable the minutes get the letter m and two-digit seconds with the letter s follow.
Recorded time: 11h27
